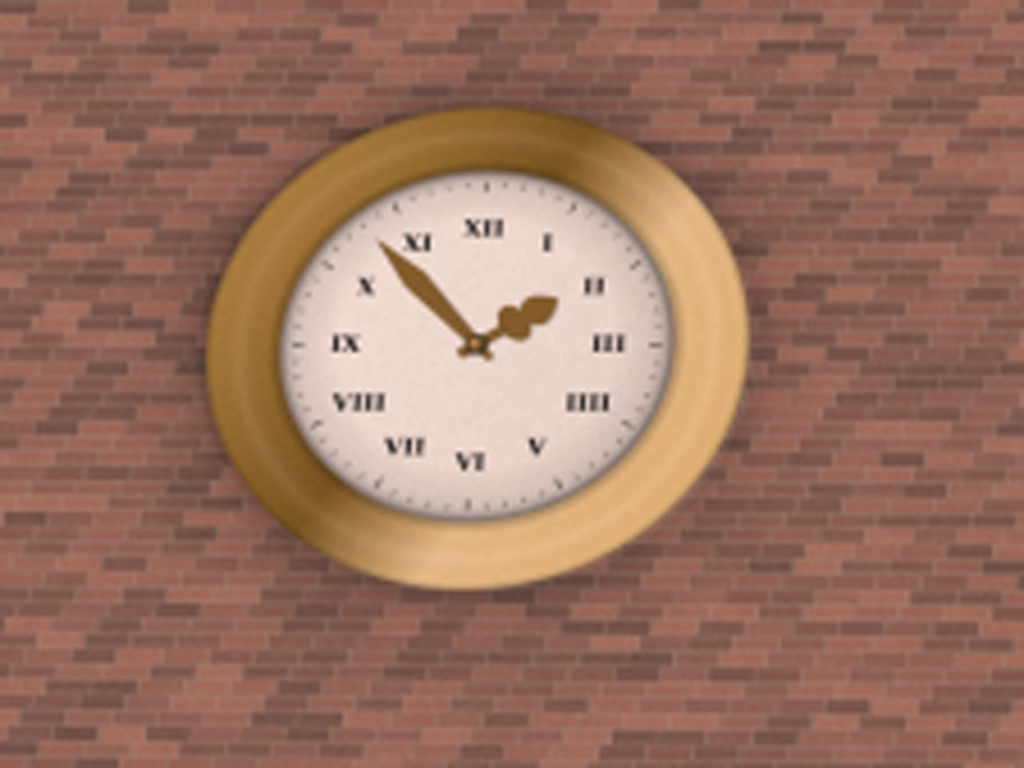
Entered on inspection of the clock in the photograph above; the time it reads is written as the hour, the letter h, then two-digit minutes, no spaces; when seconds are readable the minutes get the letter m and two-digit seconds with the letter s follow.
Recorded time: 1h53
